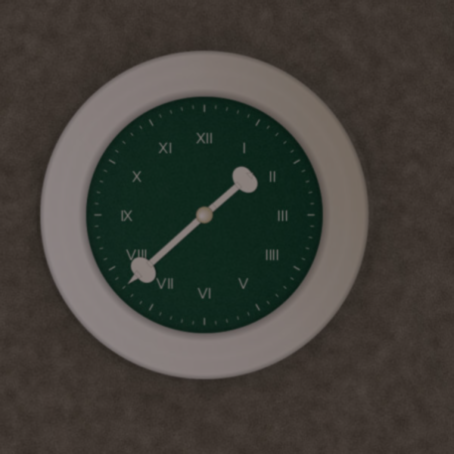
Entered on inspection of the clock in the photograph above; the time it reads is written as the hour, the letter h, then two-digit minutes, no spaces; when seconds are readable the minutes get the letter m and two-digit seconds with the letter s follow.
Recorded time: 1h38
